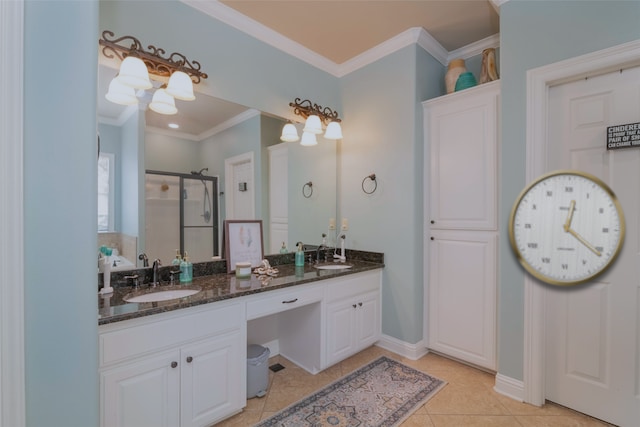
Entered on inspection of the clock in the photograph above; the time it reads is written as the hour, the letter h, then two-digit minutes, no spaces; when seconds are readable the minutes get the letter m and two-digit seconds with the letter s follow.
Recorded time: 12h21
